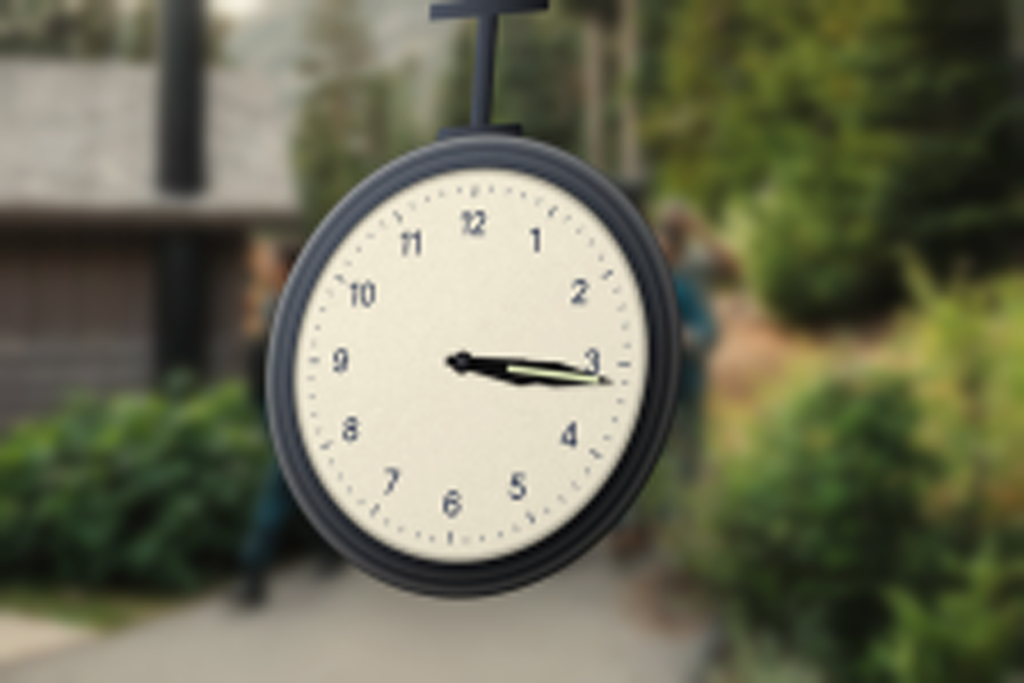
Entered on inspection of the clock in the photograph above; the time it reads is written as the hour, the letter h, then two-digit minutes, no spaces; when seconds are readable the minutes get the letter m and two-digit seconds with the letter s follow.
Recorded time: 3h16
